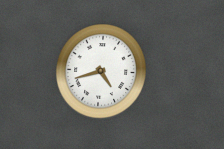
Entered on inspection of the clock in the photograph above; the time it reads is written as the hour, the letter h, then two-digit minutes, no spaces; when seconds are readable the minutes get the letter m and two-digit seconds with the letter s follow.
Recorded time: 4h42
